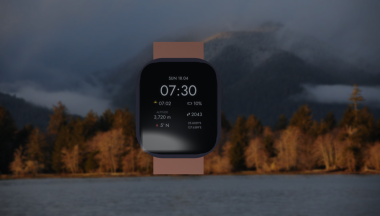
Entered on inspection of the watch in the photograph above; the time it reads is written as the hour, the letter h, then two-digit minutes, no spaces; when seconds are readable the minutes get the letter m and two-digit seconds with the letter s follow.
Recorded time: 7h30
